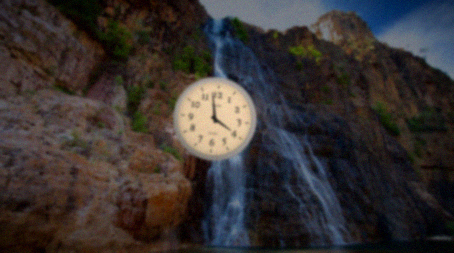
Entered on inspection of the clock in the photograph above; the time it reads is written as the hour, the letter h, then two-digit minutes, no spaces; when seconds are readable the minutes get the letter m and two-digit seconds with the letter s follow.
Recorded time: 3h58
